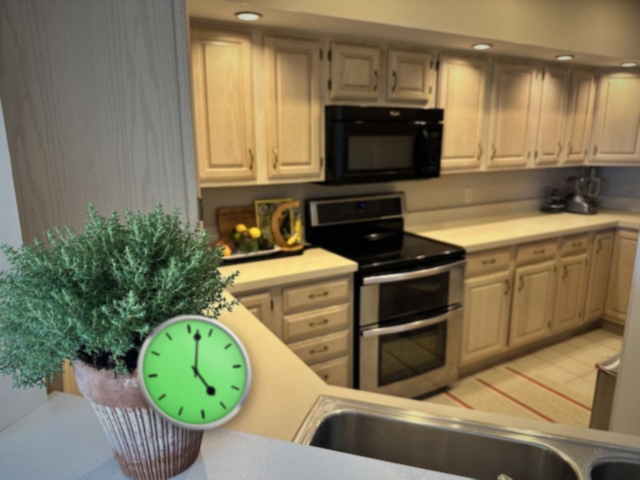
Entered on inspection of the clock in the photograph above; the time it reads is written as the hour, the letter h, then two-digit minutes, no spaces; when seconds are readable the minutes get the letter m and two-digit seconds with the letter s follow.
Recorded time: 5h02
